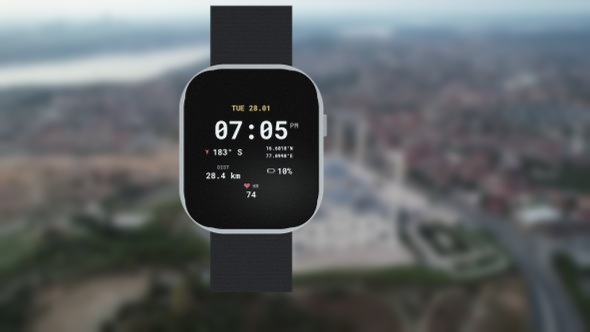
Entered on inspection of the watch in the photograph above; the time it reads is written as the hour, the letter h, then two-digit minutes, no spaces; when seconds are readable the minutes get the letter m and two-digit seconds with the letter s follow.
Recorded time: 7h05
